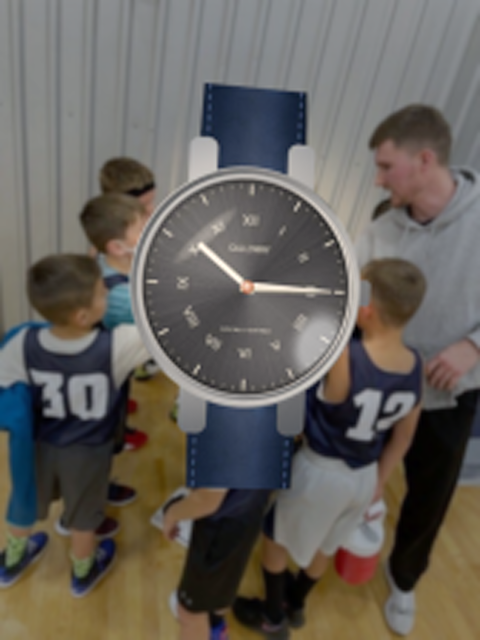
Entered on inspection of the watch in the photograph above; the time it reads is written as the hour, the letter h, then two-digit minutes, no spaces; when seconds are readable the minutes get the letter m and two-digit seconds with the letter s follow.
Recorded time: 10h15
